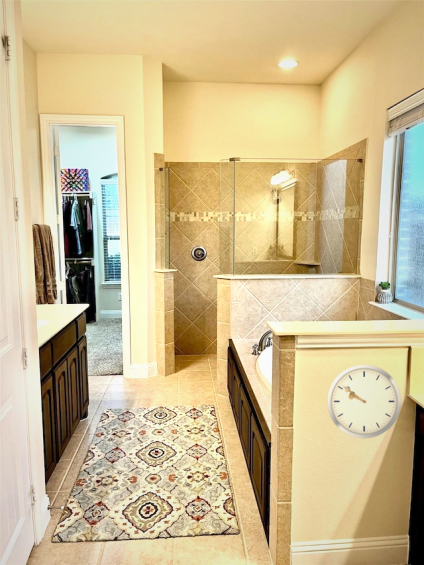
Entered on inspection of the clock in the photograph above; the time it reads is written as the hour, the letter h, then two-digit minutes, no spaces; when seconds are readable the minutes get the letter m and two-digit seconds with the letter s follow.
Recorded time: 9h51
